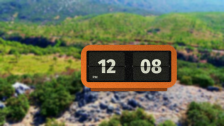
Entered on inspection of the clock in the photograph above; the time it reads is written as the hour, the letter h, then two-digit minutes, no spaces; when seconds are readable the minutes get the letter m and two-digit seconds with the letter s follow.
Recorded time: 12h08
